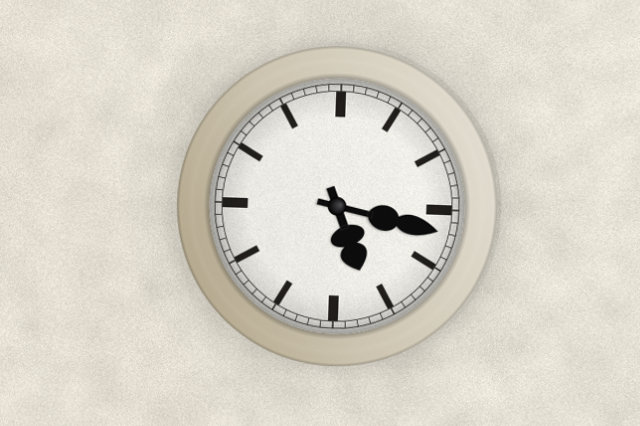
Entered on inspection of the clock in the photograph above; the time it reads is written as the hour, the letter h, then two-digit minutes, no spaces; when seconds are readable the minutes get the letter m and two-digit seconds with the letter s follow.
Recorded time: 5h17
